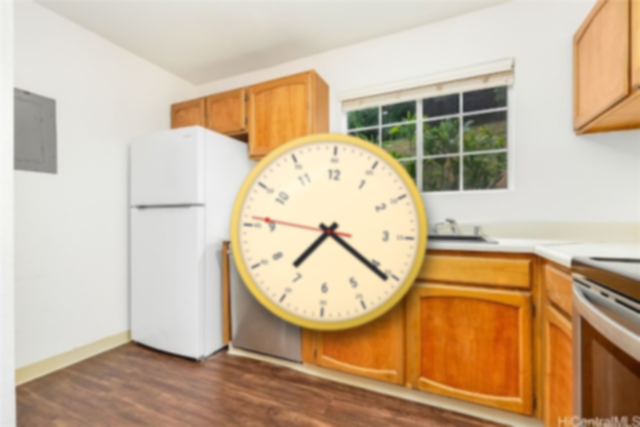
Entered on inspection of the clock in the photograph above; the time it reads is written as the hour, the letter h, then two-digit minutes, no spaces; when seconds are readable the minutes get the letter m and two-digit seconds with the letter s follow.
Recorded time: 7h20m46s
